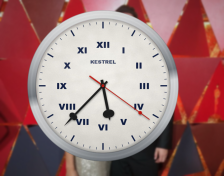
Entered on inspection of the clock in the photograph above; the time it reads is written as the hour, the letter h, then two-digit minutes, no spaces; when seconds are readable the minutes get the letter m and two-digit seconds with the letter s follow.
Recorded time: 5h37m21s
